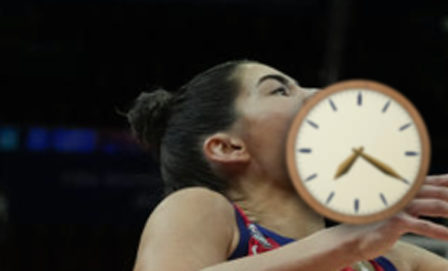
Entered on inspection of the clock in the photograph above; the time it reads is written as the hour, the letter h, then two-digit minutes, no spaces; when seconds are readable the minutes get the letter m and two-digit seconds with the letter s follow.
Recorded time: 7h20
